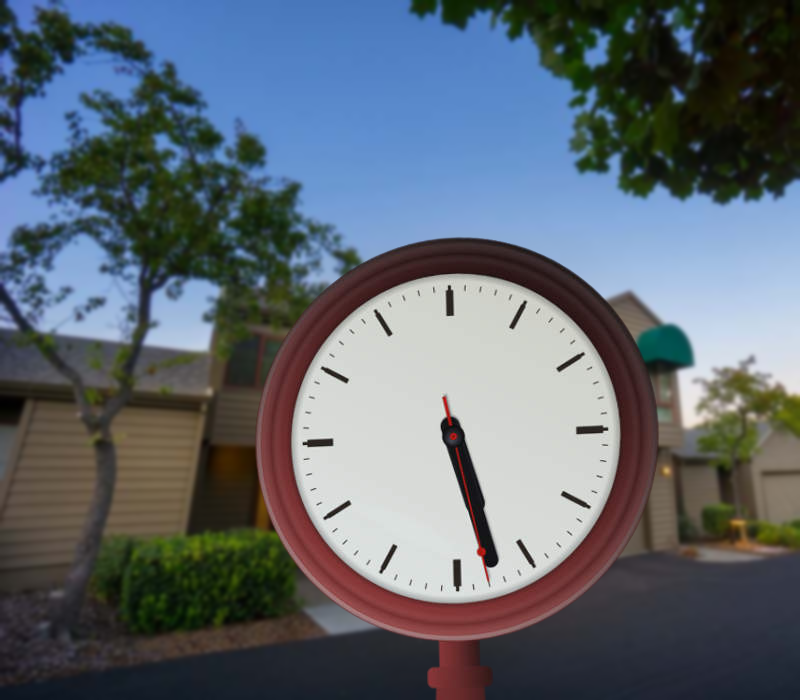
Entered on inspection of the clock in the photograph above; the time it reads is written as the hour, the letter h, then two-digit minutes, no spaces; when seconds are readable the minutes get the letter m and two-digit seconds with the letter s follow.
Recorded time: 5h27m28s
